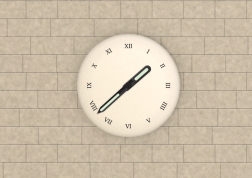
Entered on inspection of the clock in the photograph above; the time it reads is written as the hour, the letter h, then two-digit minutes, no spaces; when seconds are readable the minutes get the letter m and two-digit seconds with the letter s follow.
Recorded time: 1h38
